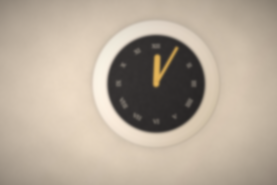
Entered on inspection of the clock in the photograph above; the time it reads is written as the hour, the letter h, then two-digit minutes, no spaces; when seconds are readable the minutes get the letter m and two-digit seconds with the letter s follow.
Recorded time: 12h05
